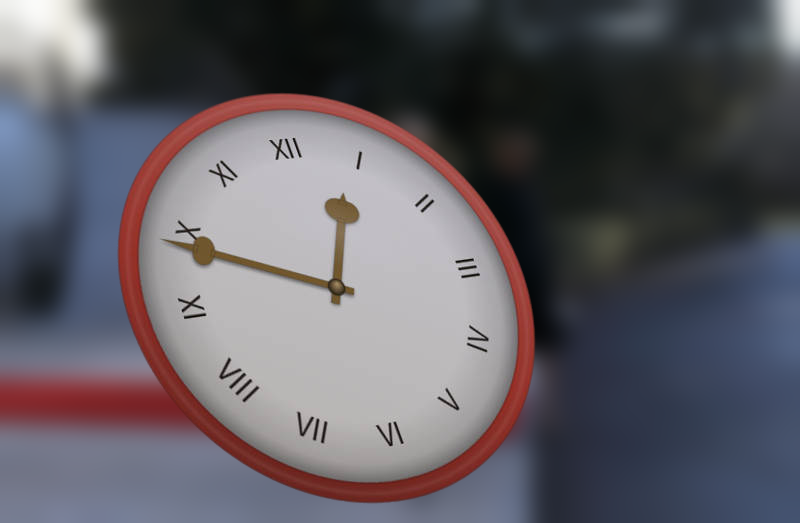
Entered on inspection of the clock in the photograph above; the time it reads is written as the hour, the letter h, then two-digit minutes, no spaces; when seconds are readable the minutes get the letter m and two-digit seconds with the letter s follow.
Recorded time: 12h49
